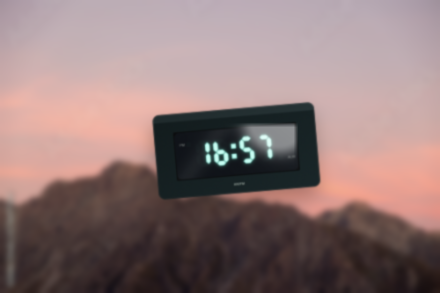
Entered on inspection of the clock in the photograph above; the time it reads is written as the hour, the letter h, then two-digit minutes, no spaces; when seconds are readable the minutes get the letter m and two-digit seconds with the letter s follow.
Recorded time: 16h57
